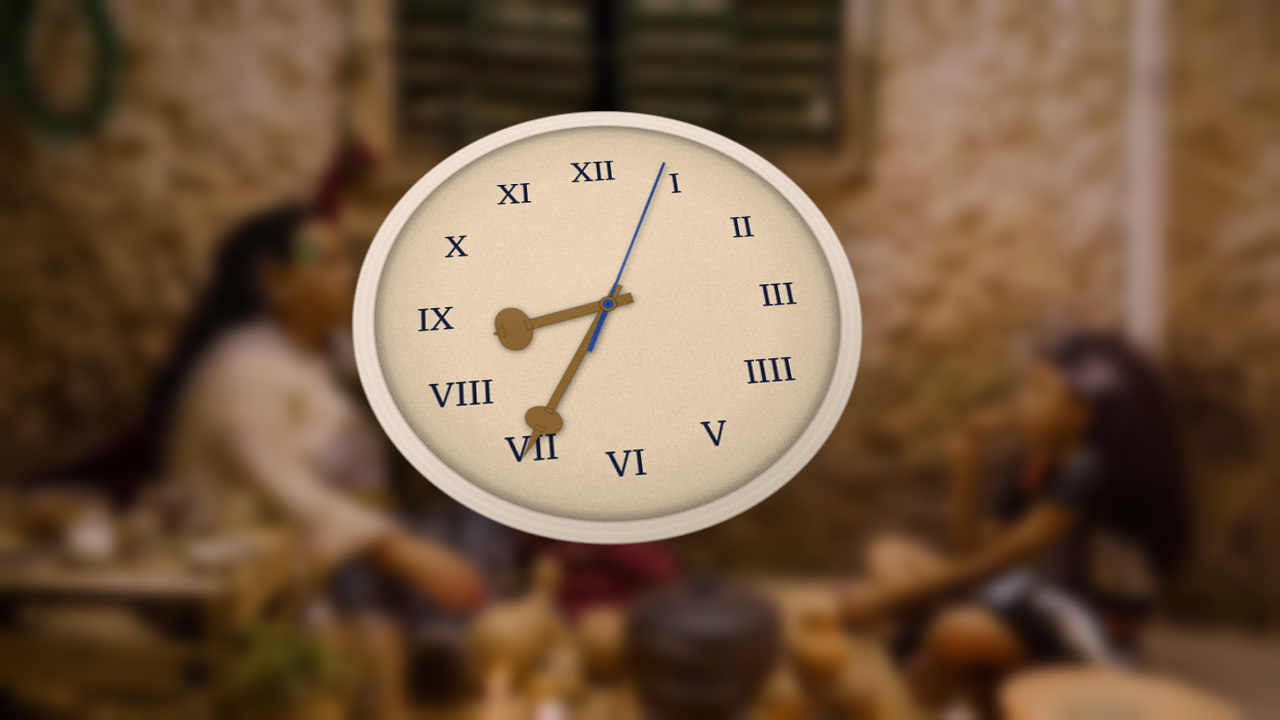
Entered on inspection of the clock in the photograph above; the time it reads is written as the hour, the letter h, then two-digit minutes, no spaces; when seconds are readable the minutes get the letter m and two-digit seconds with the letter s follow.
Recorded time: 8h35m04s
